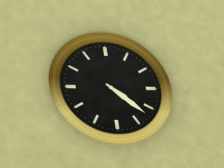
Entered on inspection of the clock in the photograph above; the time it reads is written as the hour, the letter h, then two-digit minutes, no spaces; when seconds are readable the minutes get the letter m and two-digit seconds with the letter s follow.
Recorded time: 4h22
